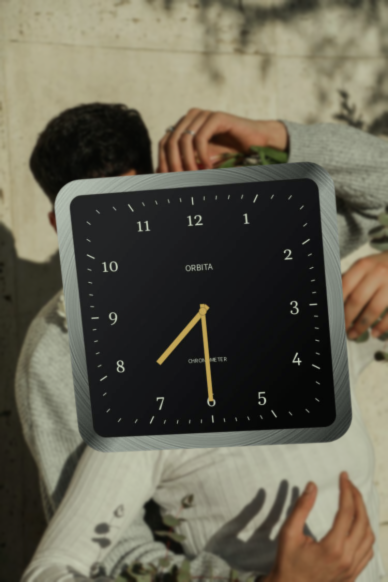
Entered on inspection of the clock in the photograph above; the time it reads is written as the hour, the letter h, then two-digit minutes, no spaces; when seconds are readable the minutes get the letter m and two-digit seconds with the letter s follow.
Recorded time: 7h30
